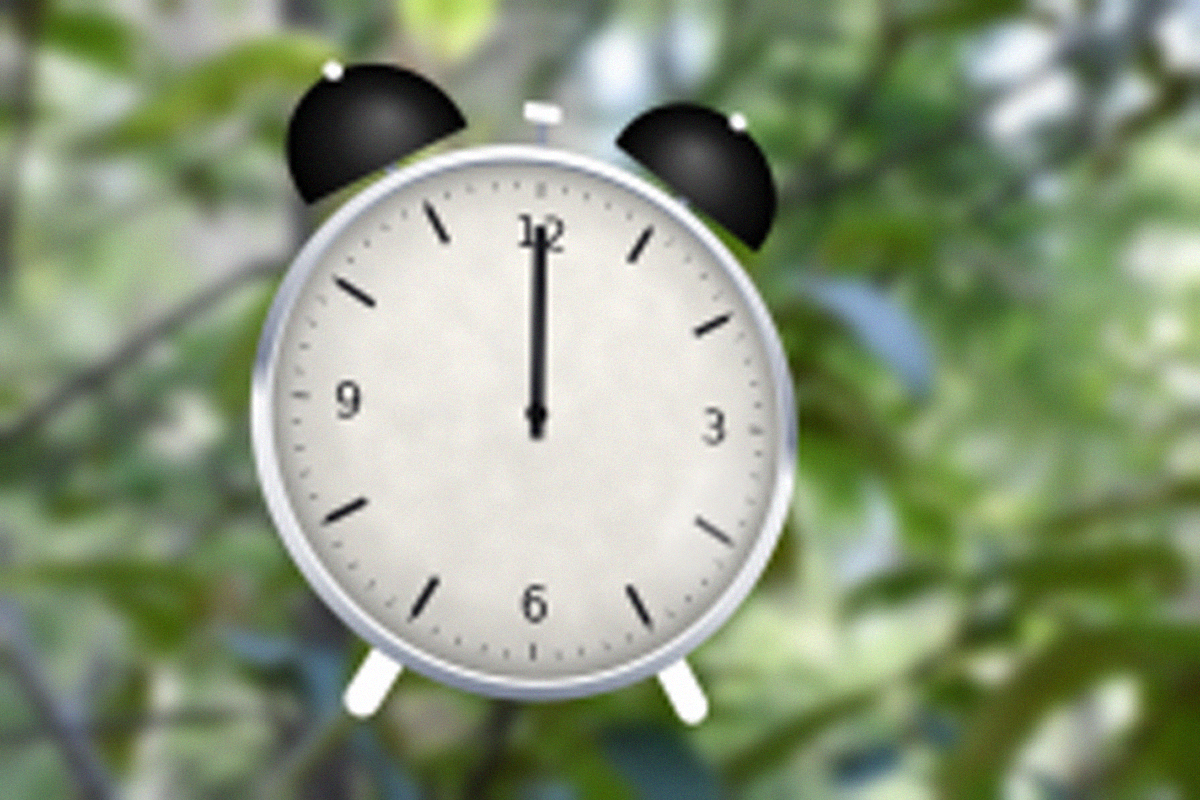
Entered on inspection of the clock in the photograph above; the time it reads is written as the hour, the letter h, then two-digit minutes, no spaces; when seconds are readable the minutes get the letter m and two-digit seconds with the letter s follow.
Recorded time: 12h00
